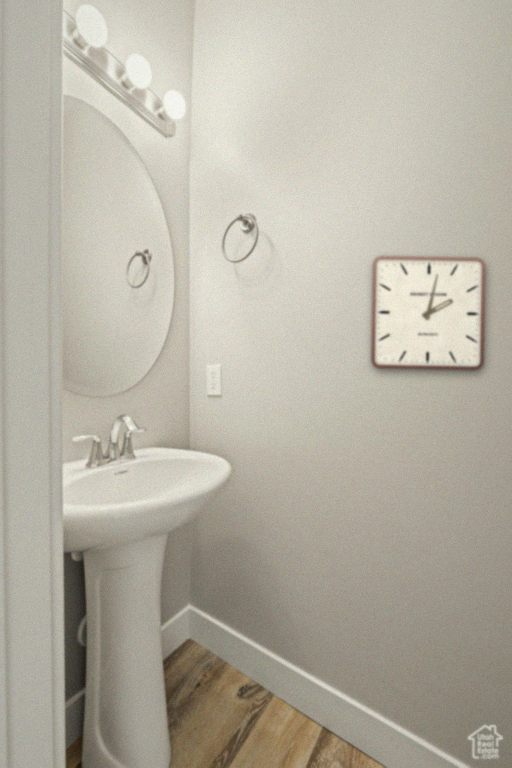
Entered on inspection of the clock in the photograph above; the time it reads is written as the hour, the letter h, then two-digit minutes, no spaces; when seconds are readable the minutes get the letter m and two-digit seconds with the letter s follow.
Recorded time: 2h02
